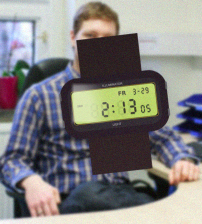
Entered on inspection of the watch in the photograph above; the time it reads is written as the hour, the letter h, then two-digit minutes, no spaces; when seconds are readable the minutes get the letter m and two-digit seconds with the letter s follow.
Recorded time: 2h13m05s
